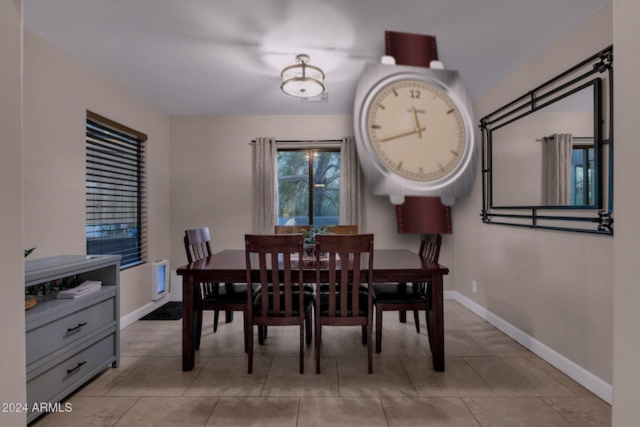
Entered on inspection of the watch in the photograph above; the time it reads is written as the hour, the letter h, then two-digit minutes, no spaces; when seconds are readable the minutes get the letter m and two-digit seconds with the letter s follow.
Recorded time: 11h42
